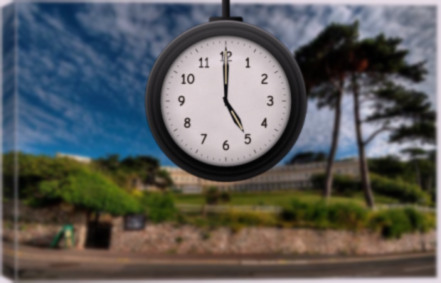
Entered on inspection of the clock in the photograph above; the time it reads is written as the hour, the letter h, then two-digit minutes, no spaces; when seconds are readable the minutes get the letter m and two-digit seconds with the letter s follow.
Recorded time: 5h00
